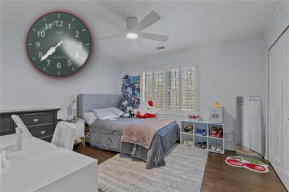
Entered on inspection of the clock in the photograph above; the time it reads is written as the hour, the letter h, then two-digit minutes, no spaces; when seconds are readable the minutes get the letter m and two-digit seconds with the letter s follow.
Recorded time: 7h38
